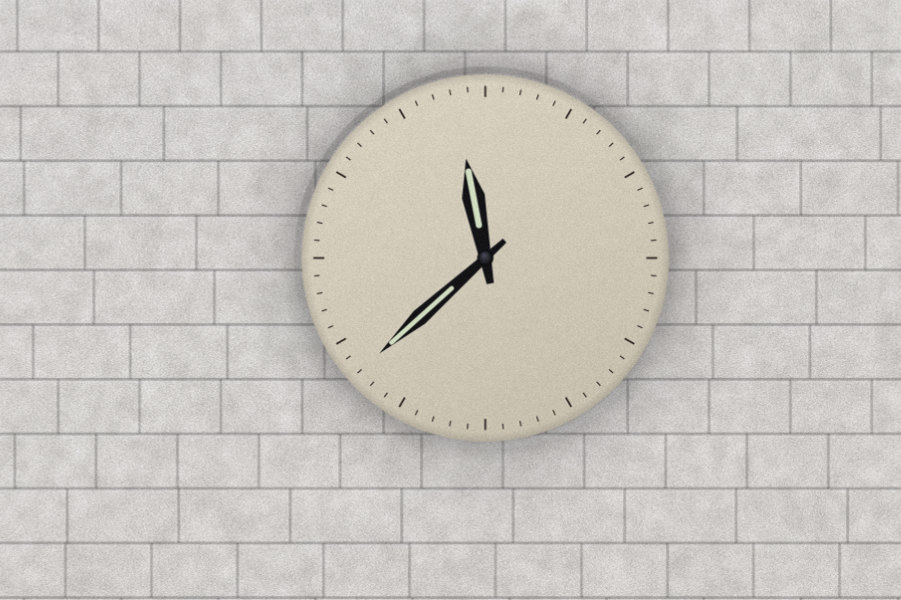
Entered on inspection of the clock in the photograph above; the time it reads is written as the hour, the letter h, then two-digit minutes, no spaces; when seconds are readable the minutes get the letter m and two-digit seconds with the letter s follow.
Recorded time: 11h38
